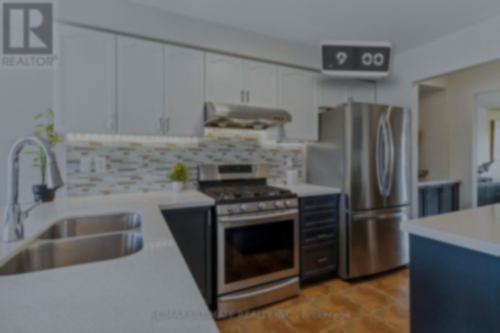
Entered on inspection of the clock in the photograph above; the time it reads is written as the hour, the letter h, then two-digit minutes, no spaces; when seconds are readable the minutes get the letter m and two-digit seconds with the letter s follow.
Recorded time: 9h00
